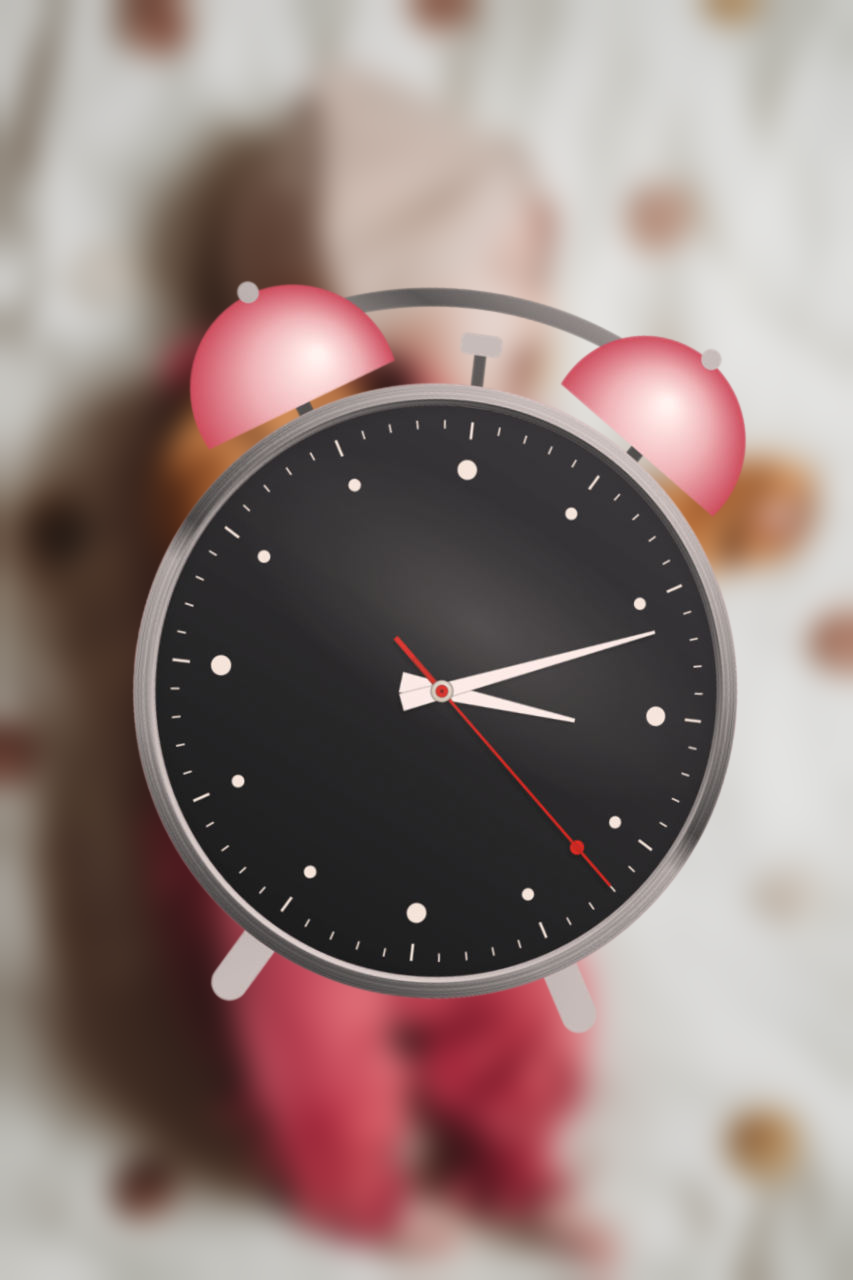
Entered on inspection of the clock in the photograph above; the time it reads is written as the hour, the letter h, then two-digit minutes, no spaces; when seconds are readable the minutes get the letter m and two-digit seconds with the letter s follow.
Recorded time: 3h11m22s
